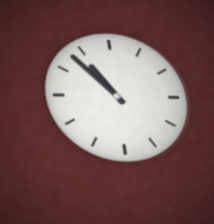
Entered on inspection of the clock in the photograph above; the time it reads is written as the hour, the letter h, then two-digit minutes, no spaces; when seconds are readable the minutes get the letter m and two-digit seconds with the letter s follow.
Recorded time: 10h53
